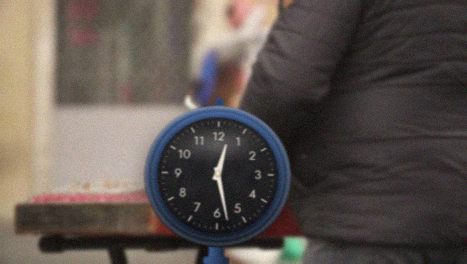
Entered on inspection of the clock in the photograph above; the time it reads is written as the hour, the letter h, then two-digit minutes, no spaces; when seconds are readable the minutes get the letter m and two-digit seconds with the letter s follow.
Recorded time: 12h28
